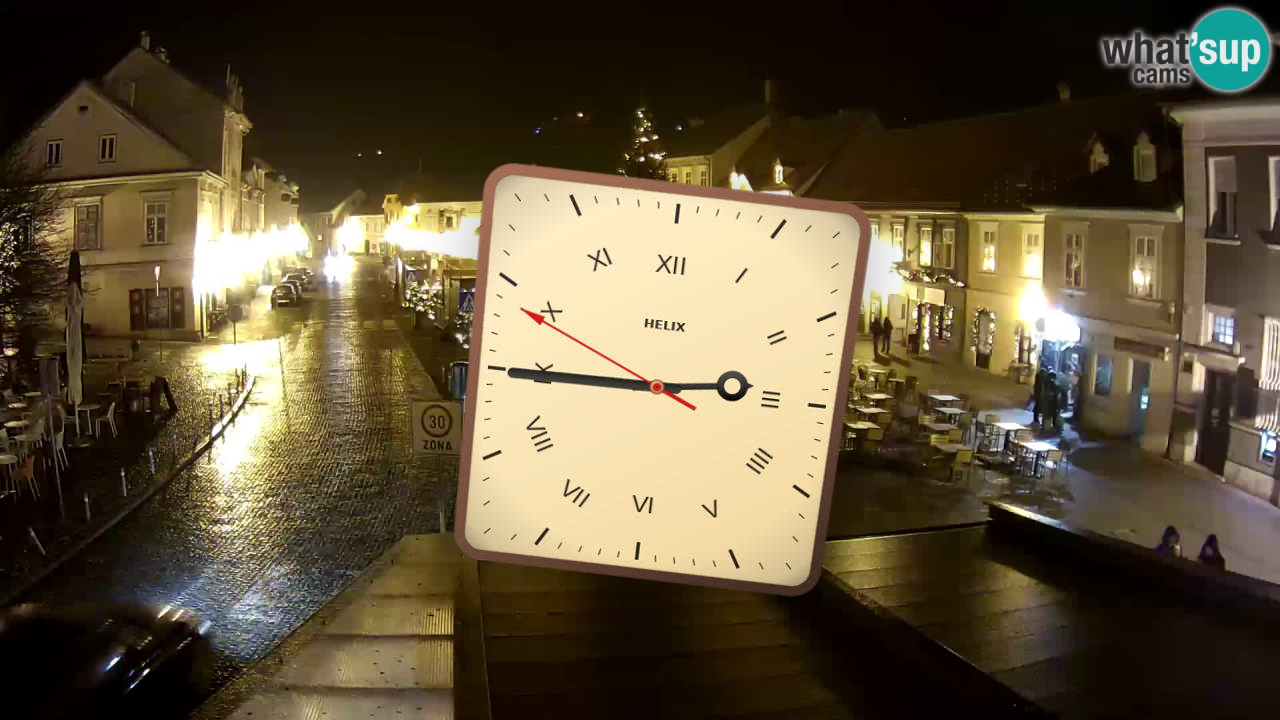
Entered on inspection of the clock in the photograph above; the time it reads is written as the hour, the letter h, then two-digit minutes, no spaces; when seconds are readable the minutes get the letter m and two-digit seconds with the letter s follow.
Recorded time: 2h44m49s
